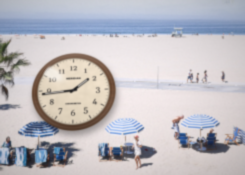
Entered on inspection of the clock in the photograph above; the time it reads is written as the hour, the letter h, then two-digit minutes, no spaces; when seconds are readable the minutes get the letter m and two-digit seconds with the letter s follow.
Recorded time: 1h44
